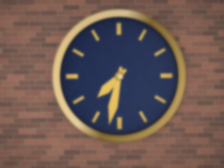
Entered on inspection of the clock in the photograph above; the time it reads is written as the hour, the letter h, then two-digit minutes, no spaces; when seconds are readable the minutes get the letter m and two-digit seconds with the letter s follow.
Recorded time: 7h32
